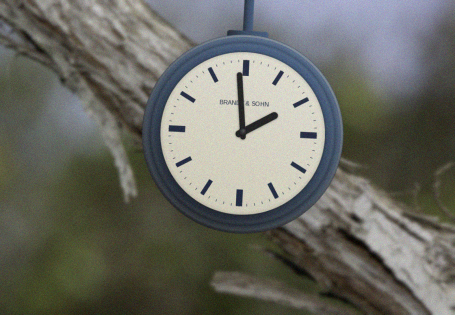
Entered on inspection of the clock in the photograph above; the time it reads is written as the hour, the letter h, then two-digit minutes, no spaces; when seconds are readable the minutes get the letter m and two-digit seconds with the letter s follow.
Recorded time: 1h59
